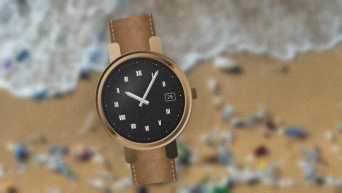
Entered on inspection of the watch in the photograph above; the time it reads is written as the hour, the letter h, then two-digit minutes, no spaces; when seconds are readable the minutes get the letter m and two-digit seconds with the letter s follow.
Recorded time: 10h06
